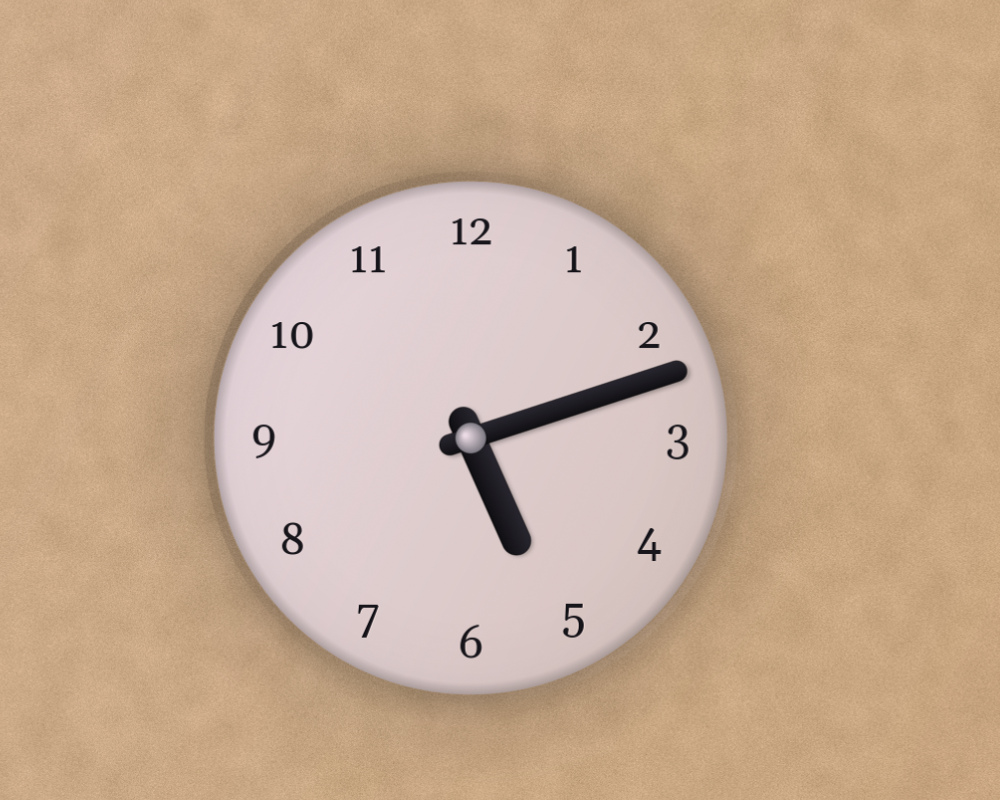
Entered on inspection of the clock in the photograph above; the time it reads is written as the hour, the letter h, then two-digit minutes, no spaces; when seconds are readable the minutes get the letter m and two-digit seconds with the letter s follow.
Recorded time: 5h12
